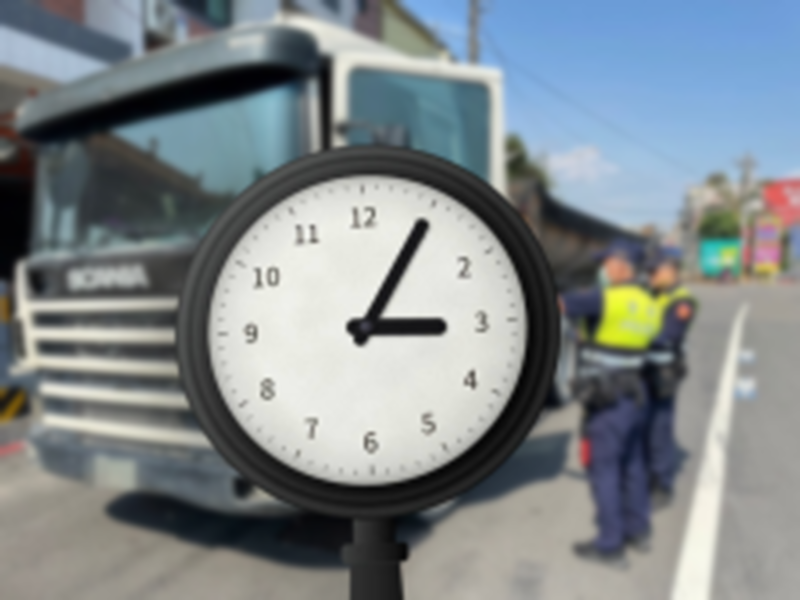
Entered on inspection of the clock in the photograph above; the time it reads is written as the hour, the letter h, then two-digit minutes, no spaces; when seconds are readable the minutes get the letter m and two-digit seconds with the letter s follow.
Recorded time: 3h05
